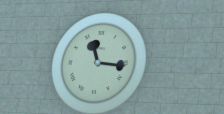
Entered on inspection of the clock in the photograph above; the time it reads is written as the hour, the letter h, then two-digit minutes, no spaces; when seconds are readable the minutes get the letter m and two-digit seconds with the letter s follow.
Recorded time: 11h16
